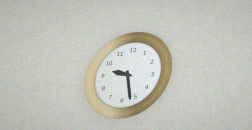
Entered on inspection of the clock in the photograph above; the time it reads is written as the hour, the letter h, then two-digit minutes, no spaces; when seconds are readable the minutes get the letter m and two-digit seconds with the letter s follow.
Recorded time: 9h27
